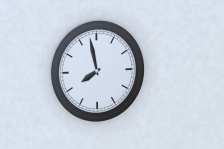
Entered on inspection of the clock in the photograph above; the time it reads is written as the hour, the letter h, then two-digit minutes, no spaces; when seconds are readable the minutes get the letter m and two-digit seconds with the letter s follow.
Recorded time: 7h58
